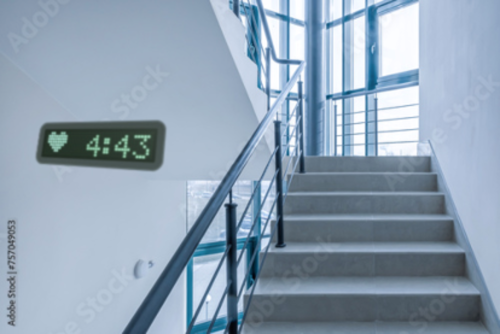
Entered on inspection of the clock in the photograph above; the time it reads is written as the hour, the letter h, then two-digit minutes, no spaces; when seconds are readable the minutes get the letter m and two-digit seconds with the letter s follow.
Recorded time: 4h43
